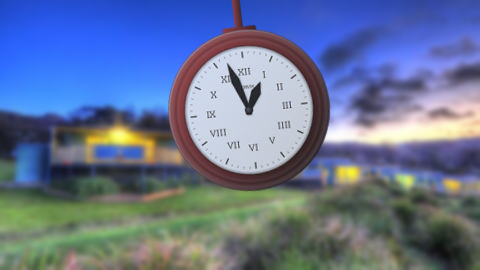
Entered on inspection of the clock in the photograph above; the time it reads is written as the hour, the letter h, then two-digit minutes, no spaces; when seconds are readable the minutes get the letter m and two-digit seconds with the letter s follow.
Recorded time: 12h57
